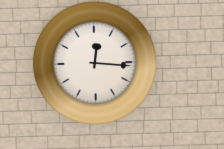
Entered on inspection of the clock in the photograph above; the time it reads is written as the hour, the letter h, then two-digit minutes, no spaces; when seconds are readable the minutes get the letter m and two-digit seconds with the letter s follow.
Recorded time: 12h16
